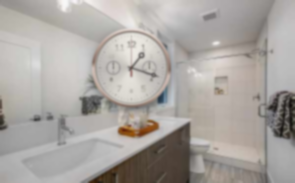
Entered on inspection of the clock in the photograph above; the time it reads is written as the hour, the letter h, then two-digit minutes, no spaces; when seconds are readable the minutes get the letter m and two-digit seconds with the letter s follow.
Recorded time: 1h18
